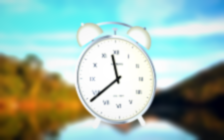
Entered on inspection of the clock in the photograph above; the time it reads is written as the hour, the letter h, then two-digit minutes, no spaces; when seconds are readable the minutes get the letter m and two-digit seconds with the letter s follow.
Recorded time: 11h39
